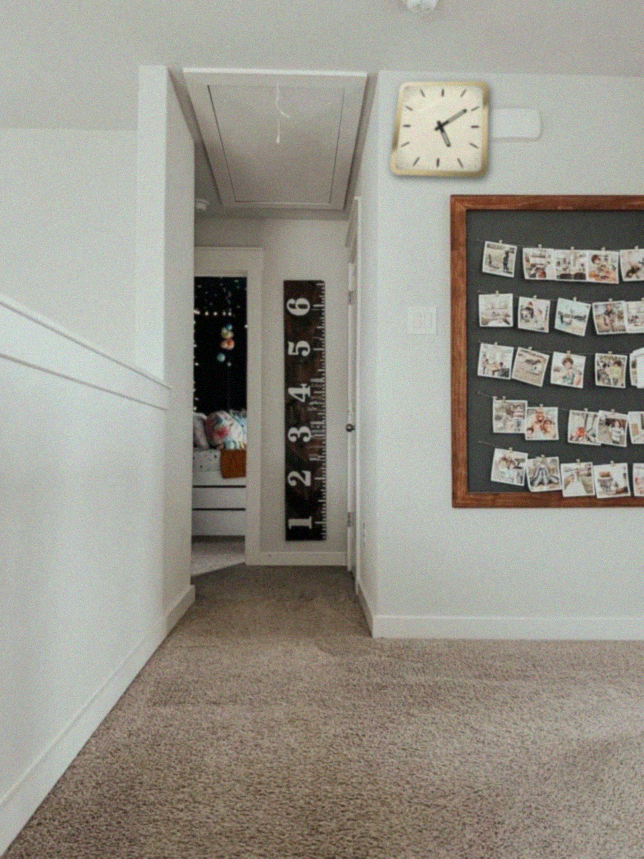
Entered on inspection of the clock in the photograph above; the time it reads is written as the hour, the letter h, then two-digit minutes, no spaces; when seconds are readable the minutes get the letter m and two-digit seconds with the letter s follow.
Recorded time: 5h09
